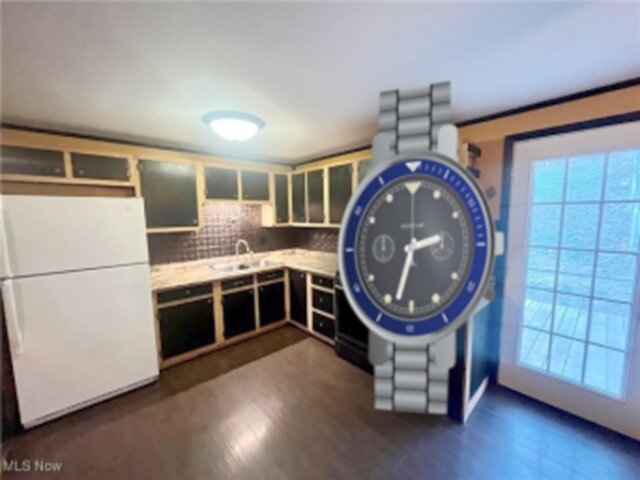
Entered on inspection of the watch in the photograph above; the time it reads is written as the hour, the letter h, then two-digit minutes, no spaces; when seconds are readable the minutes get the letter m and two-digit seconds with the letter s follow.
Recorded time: 2h33
